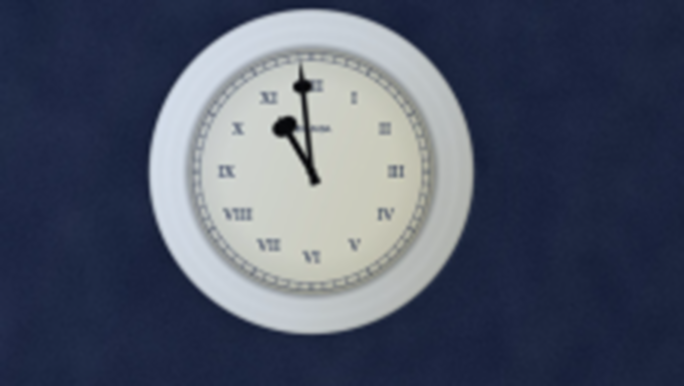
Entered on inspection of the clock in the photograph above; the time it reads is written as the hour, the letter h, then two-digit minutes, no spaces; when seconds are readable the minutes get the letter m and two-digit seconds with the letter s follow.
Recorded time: 10h59
